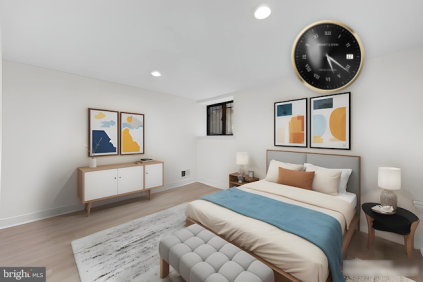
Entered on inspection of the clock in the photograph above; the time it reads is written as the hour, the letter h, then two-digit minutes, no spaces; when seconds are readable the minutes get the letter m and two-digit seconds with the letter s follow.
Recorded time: 5h21
